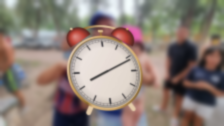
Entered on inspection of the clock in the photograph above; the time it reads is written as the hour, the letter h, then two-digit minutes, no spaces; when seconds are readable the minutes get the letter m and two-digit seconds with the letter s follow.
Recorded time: 8h11
